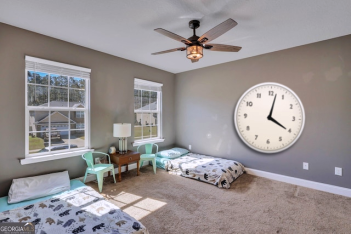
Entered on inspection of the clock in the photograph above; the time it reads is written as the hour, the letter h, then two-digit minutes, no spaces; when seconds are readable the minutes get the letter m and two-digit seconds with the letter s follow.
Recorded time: 4h02
